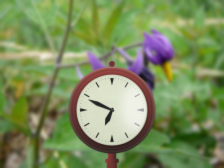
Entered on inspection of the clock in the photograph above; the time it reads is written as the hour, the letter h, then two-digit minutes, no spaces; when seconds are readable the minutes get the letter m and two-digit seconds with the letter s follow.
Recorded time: 6h49
